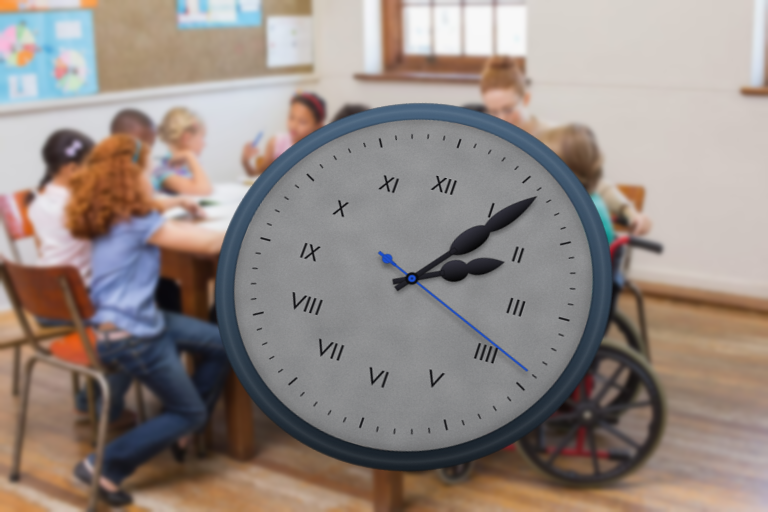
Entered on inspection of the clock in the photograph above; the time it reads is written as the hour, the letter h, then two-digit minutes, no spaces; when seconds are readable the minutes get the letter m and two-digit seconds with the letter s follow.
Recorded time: 2h06m19s
